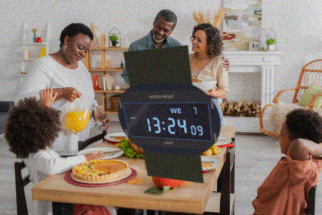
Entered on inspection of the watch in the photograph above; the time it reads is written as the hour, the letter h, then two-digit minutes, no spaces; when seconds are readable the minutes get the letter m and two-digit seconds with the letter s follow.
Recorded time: 13h24m09s
